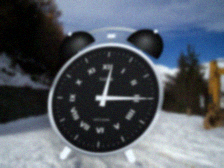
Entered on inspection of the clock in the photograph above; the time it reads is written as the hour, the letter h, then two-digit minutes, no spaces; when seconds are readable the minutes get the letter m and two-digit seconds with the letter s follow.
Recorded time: 12h15
